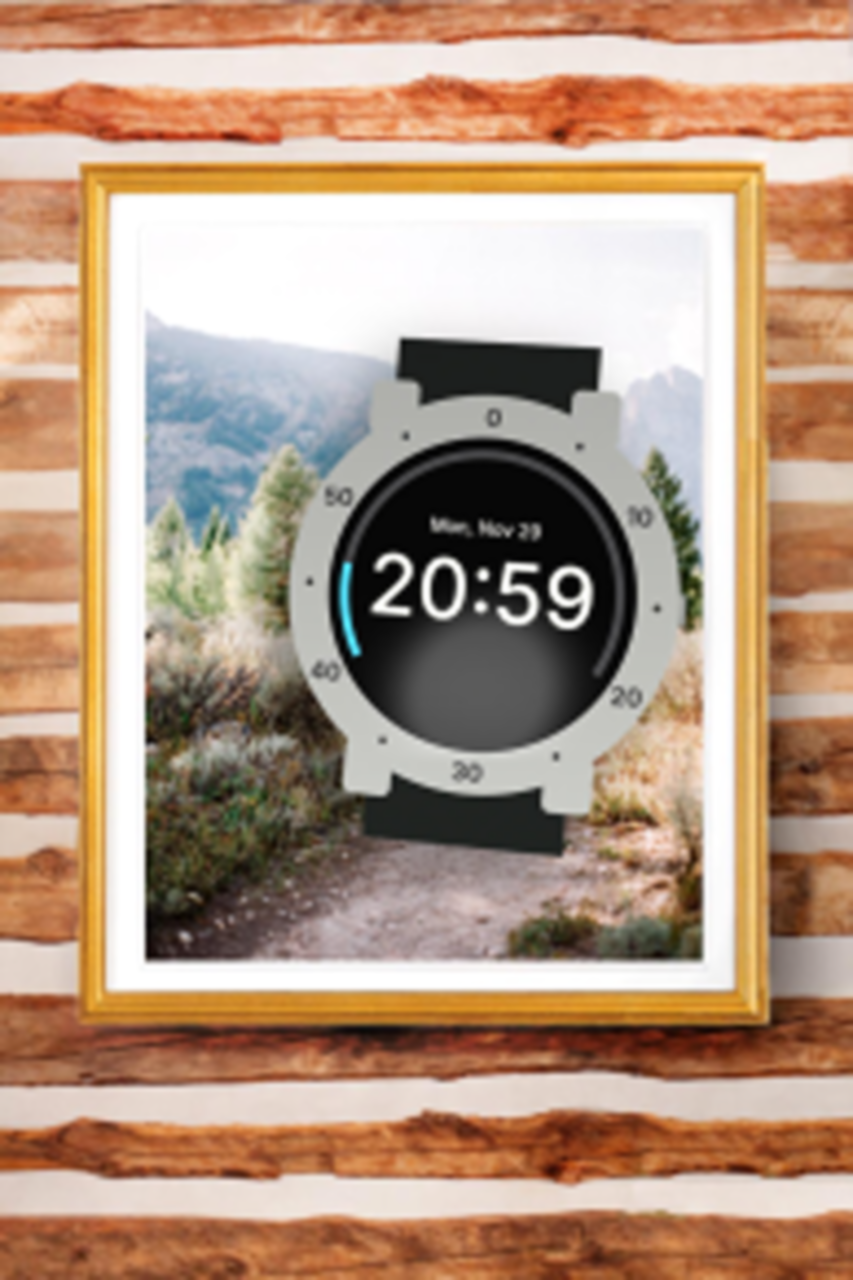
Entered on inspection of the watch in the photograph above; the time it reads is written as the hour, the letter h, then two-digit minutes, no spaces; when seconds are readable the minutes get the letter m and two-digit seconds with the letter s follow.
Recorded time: 20h59
